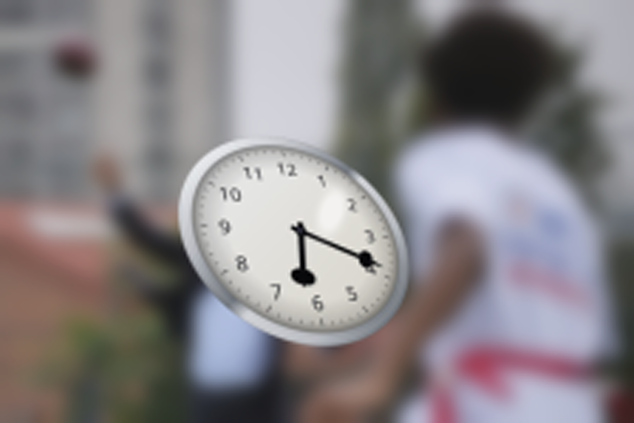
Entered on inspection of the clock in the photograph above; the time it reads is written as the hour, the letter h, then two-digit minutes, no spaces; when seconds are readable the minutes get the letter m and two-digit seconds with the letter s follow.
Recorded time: 6h19
